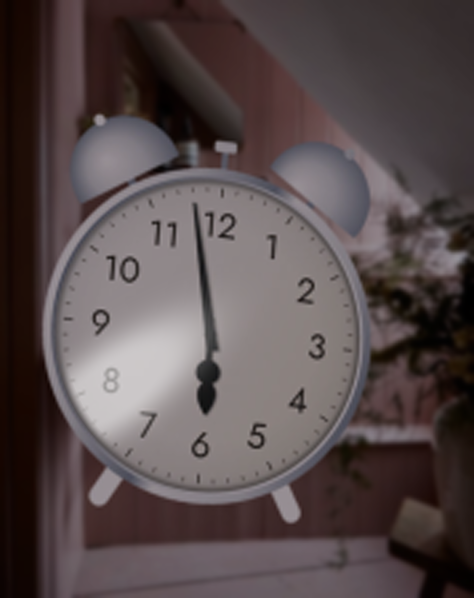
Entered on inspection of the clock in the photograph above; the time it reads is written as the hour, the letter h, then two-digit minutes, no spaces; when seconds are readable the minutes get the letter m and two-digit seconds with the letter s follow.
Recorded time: 5h58
